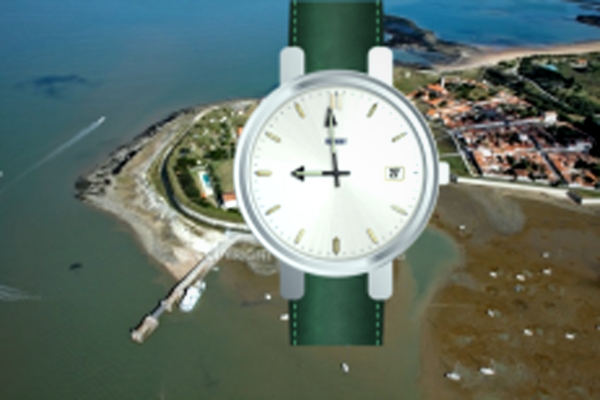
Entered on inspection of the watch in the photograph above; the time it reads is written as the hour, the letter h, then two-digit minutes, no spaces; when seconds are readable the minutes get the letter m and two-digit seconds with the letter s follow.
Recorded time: 8h59
